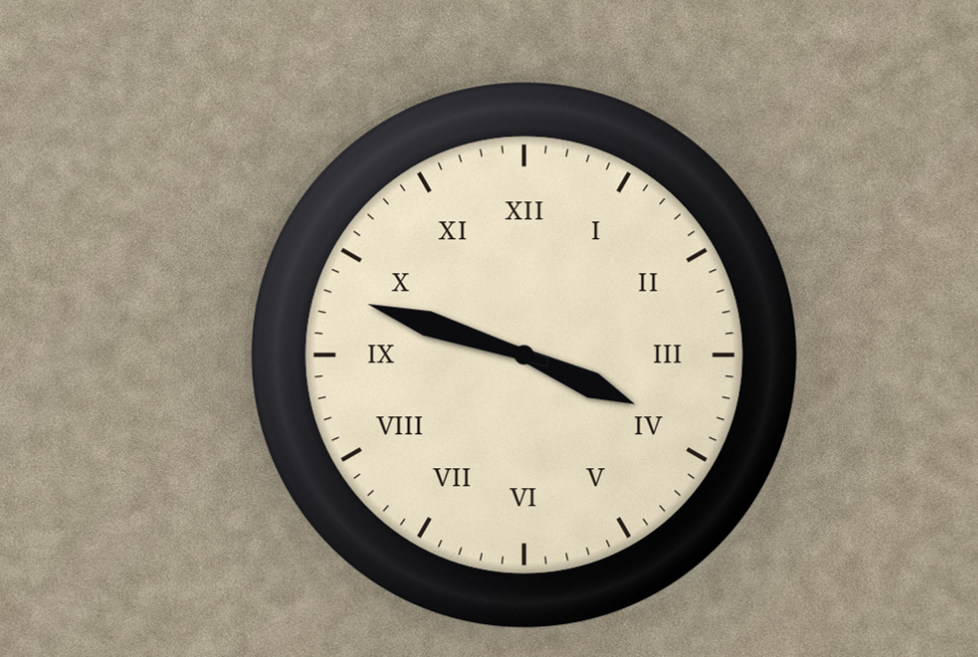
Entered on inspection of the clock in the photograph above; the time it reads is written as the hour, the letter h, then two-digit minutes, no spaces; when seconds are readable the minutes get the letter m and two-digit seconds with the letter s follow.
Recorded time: 3h48
